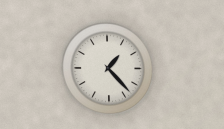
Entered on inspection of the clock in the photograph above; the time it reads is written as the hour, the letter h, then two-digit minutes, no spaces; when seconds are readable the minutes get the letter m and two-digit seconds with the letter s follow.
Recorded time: 1h23
